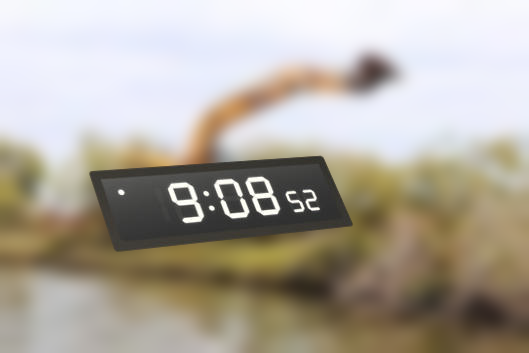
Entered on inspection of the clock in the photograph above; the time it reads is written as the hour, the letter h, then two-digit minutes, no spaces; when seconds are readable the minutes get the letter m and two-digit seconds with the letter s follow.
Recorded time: 9h08m52s
